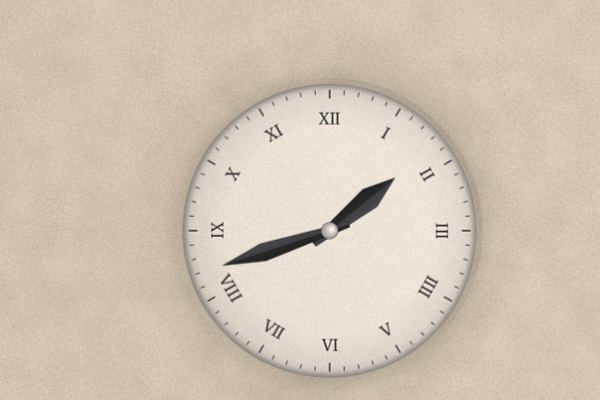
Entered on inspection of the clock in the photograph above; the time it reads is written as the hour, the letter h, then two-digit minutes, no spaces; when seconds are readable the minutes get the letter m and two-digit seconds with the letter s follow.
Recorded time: 1h42
